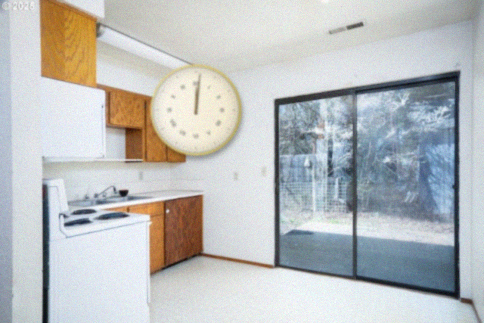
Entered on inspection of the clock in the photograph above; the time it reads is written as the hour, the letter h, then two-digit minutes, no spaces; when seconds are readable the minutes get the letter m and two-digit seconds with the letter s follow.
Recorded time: 12h01
